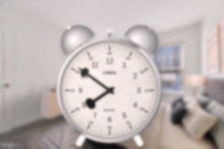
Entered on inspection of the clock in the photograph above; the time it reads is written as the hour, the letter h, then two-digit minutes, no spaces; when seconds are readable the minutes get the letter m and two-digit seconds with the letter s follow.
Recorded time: 7h51
